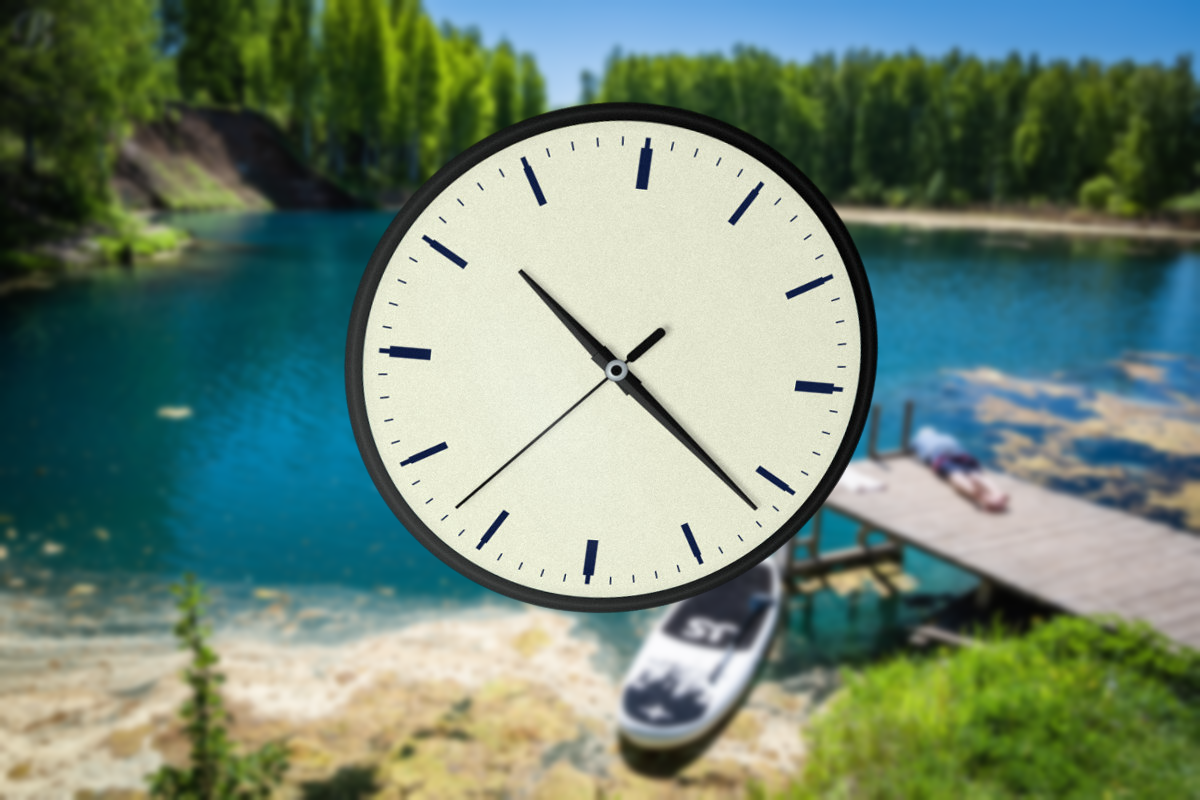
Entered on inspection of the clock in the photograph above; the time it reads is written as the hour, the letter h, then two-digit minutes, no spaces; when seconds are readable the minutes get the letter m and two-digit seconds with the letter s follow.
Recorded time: 10h21m37s
